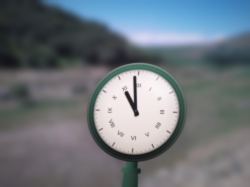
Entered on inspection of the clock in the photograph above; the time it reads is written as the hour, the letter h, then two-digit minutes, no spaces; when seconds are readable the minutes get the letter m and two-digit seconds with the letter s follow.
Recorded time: 10h59
